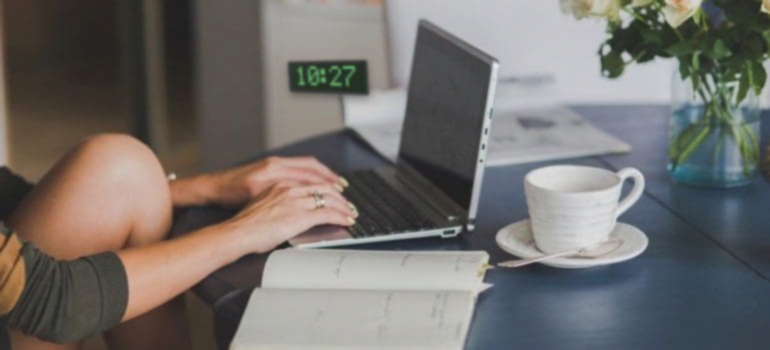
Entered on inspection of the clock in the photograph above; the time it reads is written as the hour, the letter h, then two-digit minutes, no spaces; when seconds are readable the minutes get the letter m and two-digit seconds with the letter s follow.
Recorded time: 10h27
